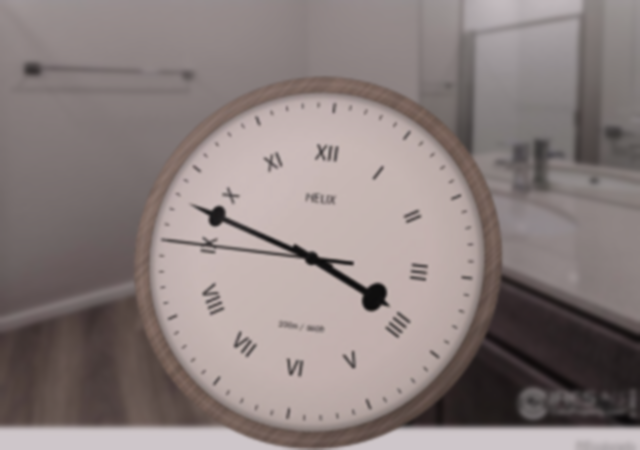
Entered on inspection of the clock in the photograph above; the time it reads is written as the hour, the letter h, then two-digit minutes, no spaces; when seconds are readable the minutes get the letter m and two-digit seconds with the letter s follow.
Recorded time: 3h47m45s
